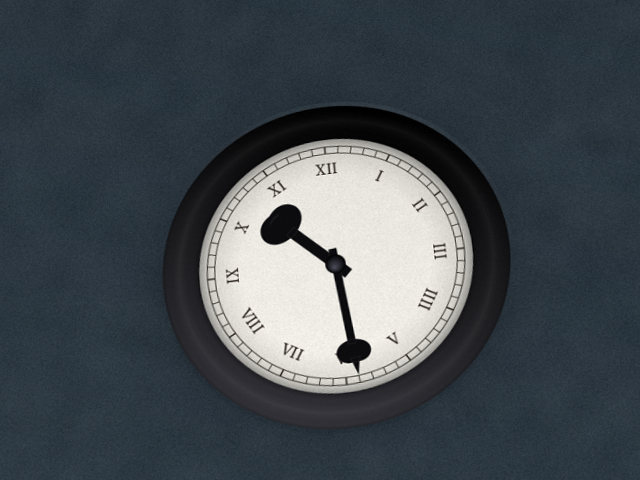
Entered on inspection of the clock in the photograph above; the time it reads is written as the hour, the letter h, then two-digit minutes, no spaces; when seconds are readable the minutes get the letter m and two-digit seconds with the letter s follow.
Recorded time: 10h29
